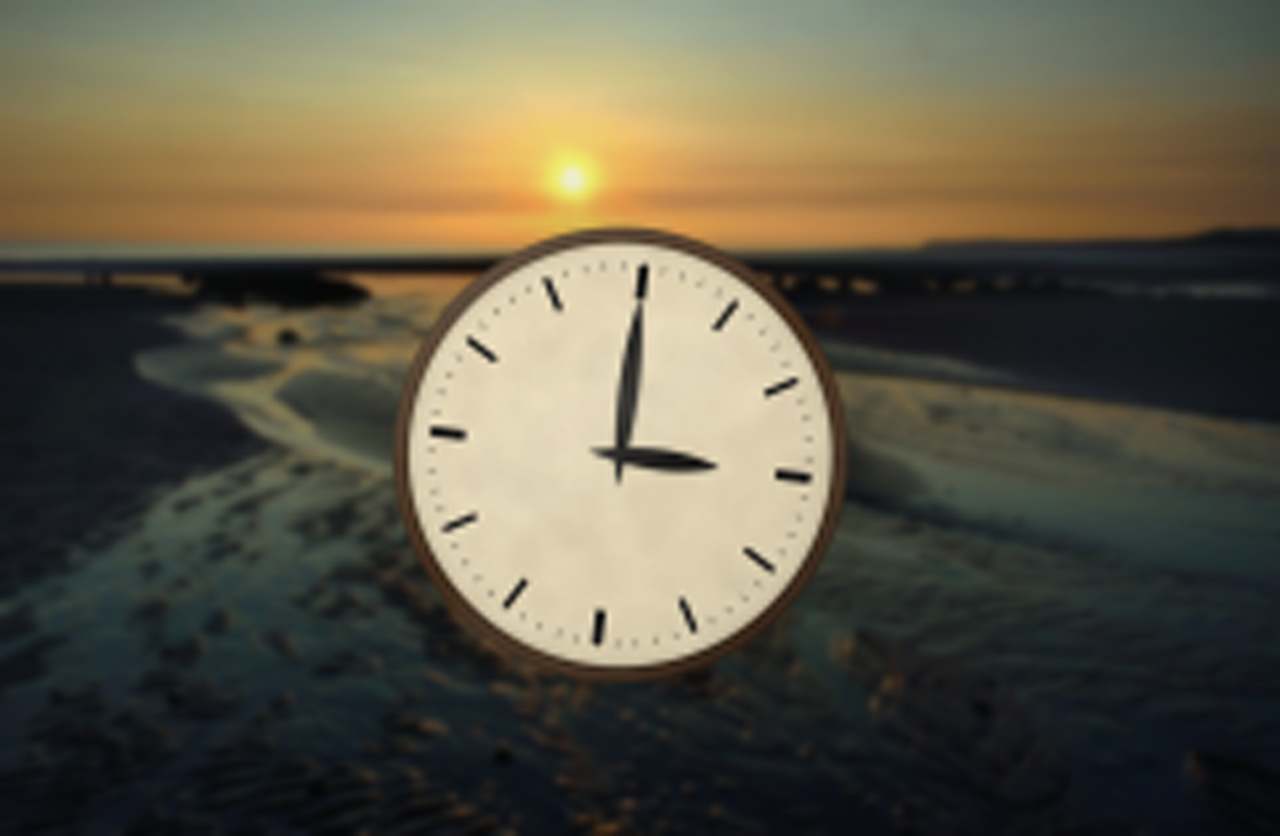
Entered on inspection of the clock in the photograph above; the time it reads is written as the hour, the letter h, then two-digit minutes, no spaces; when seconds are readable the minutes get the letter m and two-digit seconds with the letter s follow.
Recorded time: 3h00
